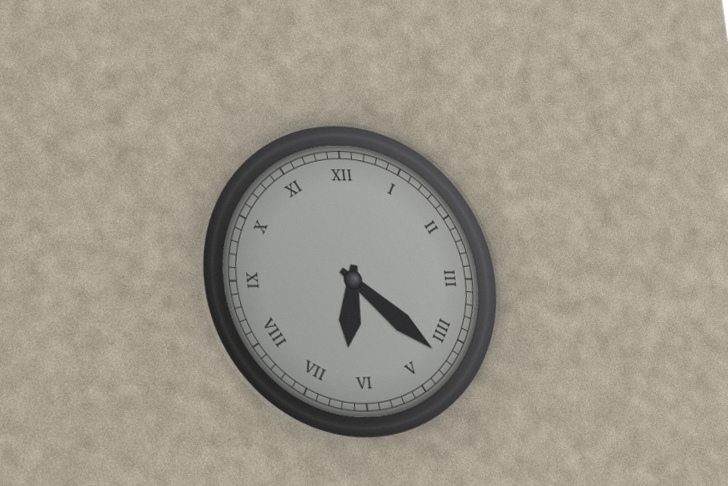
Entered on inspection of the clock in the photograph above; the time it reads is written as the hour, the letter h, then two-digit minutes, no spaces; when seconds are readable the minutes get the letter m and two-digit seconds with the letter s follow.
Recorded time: 6h22
